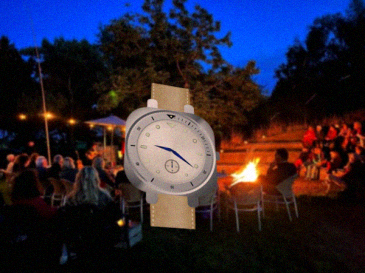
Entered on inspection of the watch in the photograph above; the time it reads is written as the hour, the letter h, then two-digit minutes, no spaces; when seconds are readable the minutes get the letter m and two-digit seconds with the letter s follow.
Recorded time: 9h21
